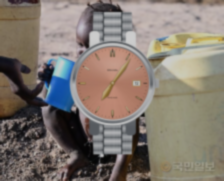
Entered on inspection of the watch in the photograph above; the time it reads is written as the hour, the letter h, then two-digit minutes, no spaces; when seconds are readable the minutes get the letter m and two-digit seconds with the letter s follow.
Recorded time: 7h06
